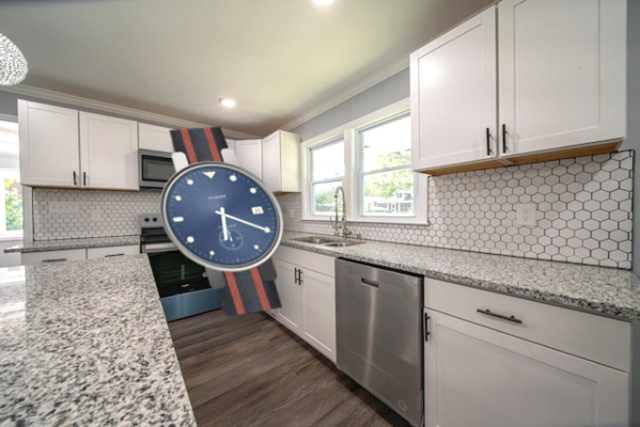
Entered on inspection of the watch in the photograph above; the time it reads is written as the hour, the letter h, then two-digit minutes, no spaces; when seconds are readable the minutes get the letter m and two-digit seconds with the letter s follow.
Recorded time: 6h20
